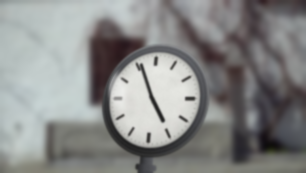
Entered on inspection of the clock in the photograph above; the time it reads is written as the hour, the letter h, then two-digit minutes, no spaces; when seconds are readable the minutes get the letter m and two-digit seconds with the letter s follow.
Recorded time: 4h56
